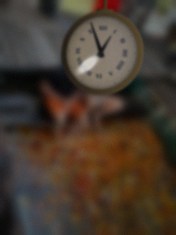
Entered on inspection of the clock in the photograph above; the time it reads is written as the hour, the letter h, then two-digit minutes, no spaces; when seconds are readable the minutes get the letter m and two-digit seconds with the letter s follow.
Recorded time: 12h56
